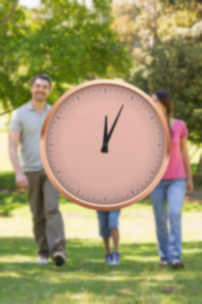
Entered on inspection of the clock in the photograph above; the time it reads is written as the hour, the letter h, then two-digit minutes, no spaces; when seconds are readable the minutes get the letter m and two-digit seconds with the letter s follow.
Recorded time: 12h04
